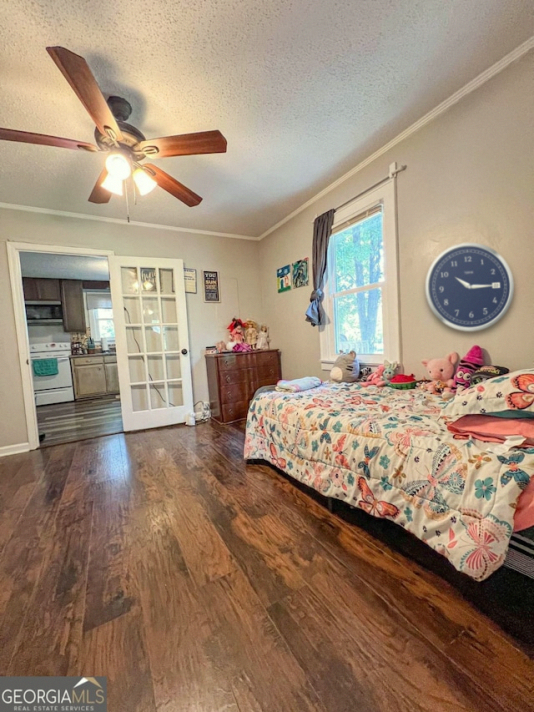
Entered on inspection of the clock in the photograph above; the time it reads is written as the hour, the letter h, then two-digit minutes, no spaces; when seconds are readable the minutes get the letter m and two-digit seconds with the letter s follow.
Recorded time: 10h15
